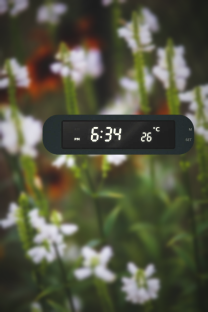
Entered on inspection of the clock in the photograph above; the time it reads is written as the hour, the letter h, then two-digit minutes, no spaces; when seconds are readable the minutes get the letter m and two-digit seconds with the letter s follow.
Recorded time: 6h34
